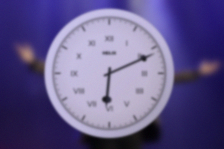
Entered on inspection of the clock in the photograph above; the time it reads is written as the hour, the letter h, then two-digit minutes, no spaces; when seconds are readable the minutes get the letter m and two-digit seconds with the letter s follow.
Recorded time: 6h11
